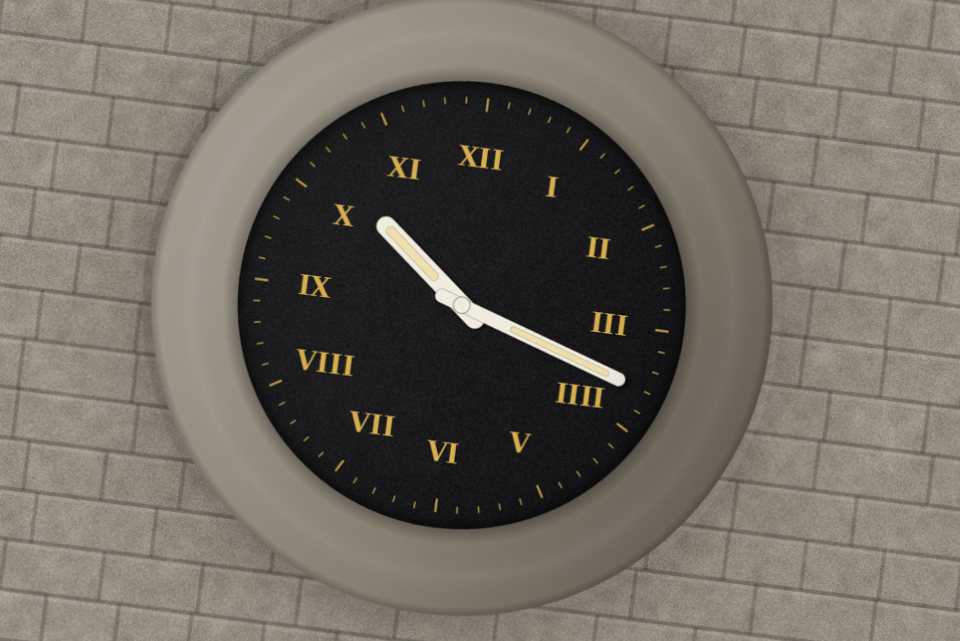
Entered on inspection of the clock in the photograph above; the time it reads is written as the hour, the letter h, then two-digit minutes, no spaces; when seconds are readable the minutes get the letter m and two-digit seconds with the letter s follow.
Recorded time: 10h18
